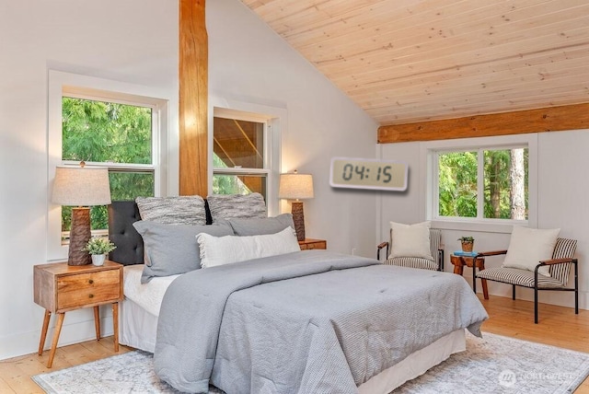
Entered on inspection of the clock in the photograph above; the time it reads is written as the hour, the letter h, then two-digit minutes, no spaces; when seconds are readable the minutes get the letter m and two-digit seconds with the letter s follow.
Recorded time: 4h15
